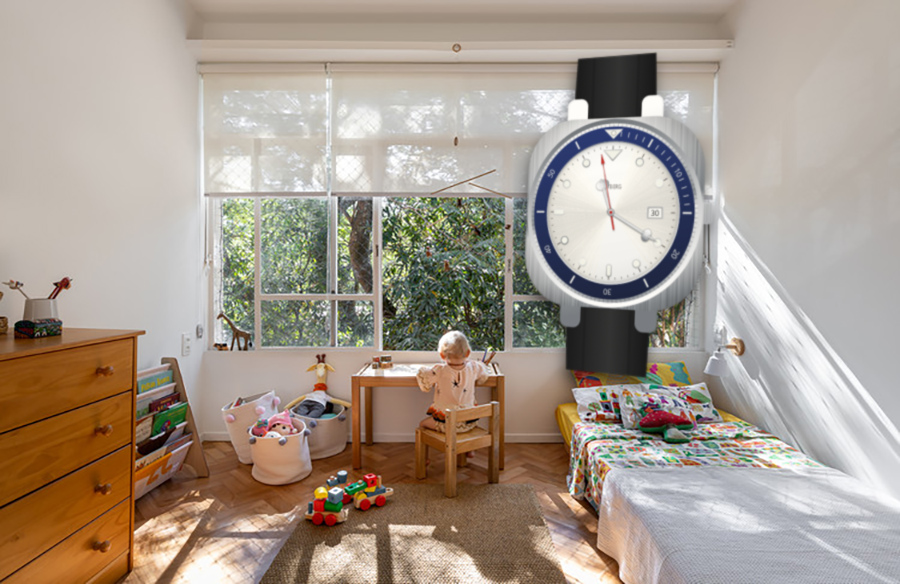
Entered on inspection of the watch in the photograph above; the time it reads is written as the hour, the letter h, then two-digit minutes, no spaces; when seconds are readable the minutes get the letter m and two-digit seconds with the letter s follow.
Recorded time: 11h19m58s
